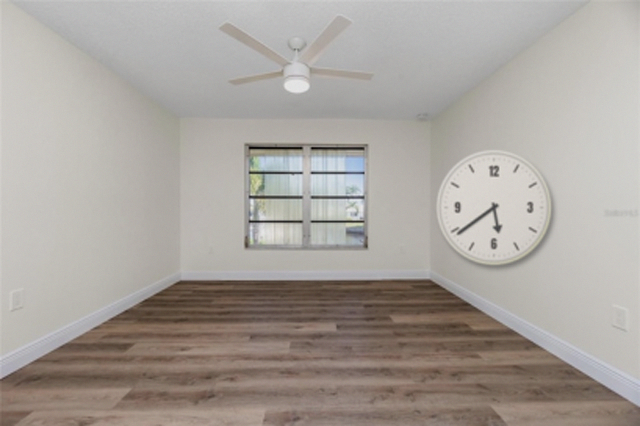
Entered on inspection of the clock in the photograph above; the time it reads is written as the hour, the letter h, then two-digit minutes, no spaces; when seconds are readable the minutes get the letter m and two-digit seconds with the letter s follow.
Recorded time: 5h39
